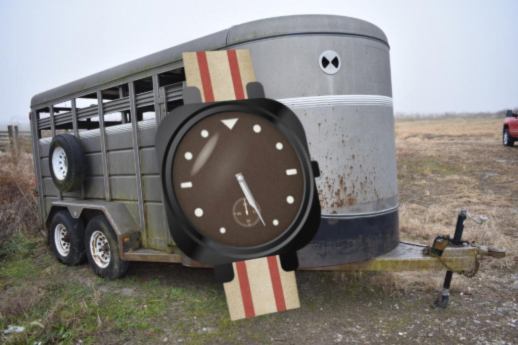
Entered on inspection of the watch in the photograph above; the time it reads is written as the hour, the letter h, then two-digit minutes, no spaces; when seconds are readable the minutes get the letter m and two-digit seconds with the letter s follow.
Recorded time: 5h27
